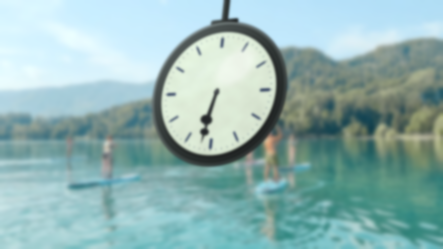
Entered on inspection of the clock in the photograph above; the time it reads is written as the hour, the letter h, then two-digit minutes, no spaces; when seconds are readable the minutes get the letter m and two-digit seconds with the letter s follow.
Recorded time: 6h32
